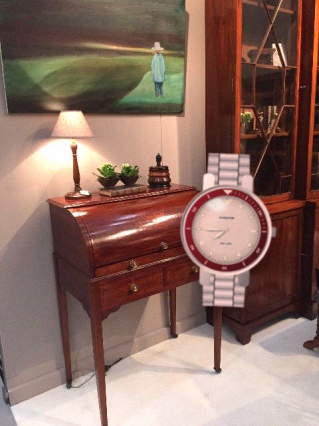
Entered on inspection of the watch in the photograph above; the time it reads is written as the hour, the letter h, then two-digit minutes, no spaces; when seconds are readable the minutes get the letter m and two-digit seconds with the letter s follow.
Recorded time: 7h45
